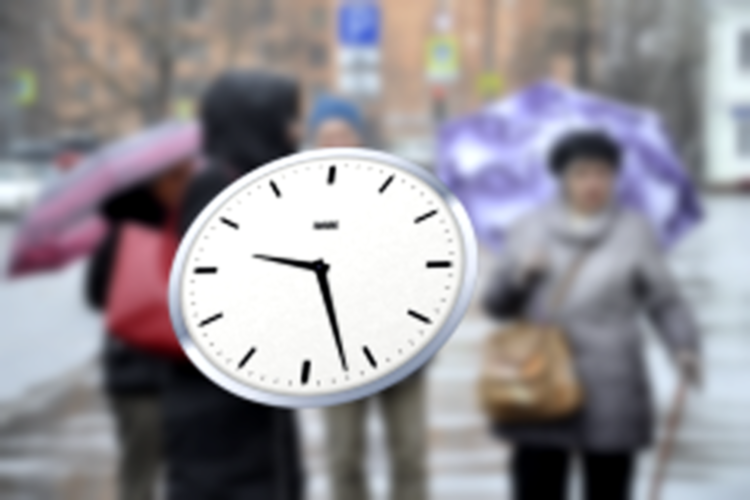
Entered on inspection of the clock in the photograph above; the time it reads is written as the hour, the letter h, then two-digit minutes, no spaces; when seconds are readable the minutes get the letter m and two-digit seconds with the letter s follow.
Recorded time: 9h27
